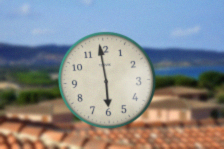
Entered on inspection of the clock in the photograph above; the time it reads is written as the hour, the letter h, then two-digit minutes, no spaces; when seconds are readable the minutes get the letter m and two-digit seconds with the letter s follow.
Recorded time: 5h59
